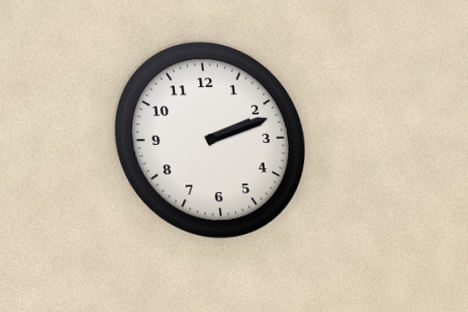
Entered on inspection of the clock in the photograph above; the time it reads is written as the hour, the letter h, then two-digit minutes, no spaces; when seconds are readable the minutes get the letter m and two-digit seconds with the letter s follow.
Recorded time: 2h12
